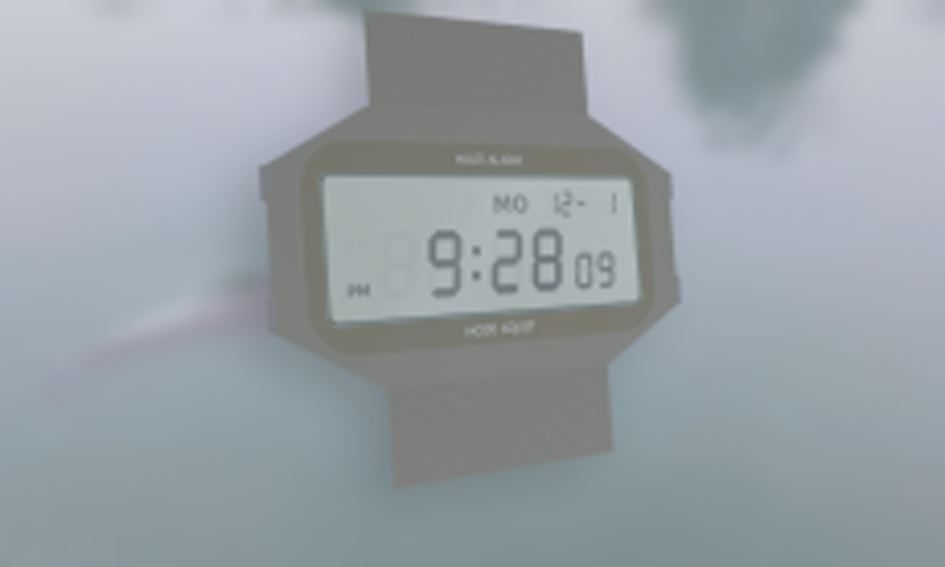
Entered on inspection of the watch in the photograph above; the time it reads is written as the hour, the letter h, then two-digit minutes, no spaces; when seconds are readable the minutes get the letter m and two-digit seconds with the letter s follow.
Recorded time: 9h28m09s
